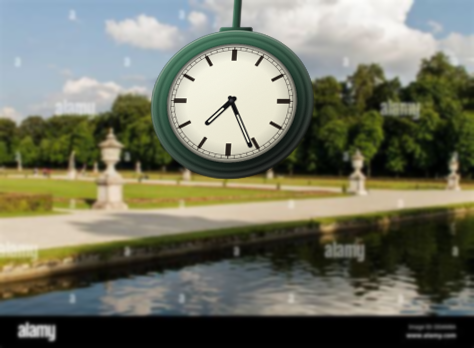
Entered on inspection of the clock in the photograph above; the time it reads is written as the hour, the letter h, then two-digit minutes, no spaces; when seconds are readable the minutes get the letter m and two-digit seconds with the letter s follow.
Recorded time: 7h26
